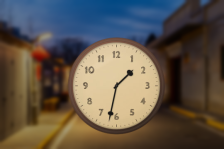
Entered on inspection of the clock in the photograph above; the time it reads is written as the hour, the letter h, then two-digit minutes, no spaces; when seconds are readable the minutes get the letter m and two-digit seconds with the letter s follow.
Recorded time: 1h32
